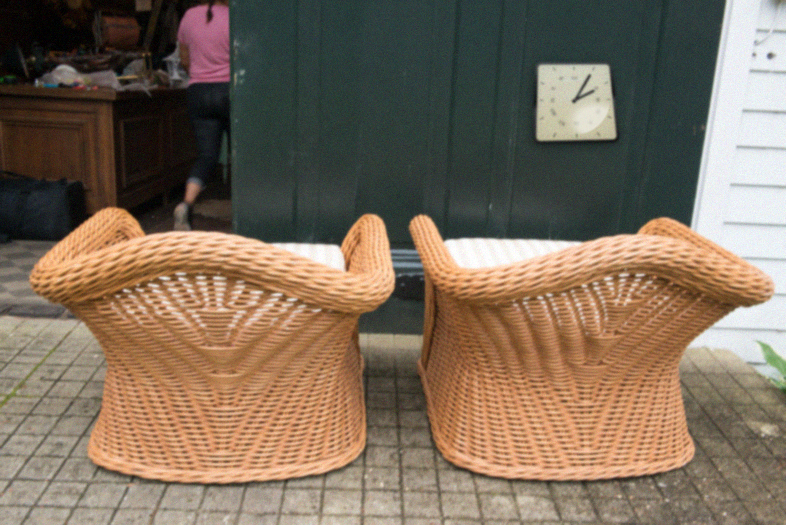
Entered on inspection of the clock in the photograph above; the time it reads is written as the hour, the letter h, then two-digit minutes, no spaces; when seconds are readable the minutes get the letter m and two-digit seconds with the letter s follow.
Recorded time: 2h05
